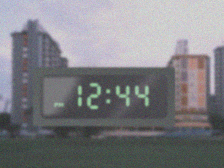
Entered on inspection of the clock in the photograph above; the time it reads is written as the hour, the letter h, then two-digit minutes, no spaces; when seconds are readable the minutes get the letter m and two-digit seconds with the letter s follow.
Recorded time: 12h44
